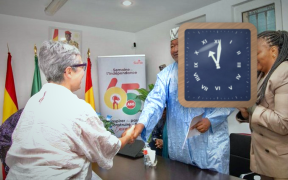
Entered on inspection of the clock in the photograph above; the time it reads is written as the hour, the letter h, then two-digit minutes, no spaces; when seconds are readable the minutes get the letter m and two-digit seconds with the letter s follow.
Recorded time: 11h01
